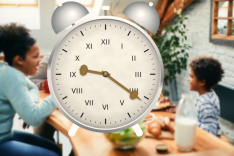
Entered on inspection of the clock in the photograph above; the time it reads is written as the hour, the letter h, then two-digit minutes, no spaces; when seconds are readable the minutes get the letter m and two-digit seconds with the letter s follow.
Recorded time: 9h21
